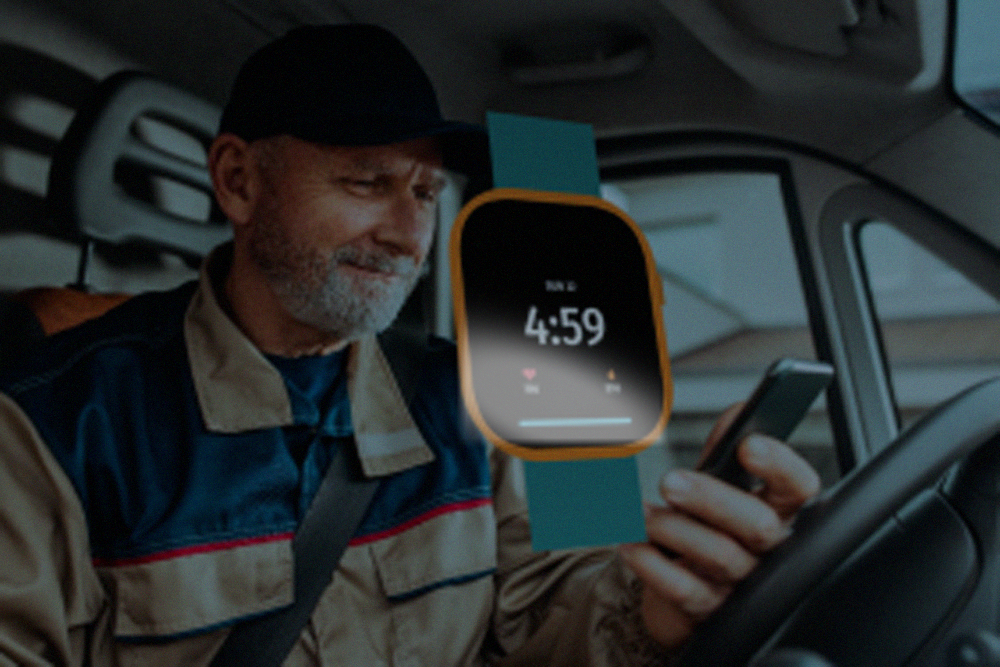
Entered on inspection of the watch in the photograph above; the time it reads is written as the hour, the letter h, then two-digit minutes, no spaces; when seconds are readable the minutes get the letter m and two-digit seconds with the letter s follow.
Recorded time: 4h59
